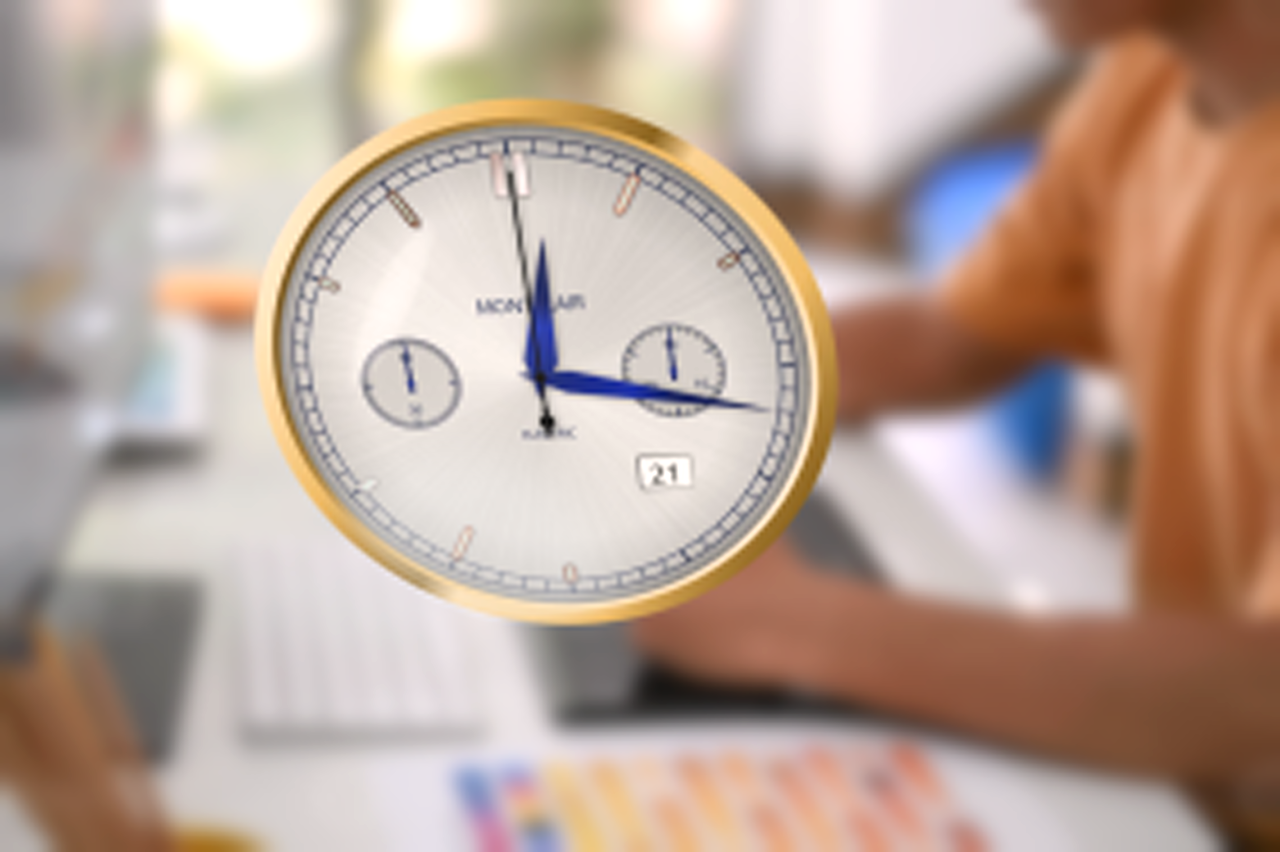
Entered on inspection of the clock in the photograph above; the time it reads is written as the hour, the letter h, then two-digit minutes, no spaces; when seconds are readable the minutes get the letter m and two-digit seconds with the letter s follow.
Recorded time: 12h17
